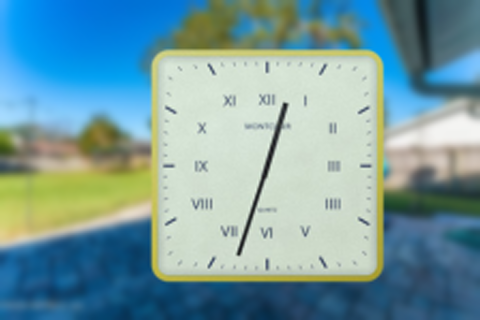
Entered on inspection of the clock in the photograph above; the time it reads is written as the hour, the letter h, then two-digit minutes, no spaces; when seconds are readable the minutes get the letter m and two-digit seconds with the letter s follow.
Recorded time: 12h33
